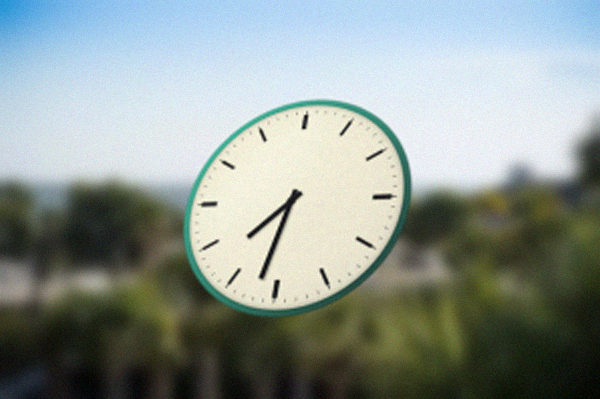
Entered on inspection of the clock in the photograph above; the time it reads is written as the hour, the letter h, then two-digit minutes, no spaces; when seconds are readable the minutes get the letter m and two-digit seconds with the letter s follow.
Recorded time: 7h32
